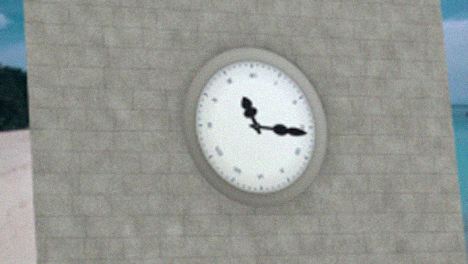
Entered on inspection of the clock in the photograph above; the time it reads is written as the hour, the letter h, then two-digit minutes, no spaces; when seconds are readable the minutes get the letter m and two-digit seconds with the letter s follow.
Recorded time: 11h16
